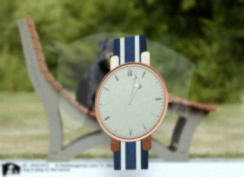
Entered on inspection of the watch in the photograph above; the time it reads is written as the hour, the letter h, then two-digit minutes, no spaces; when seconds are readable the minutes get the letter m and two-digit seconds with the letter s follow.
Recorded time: 1h02
